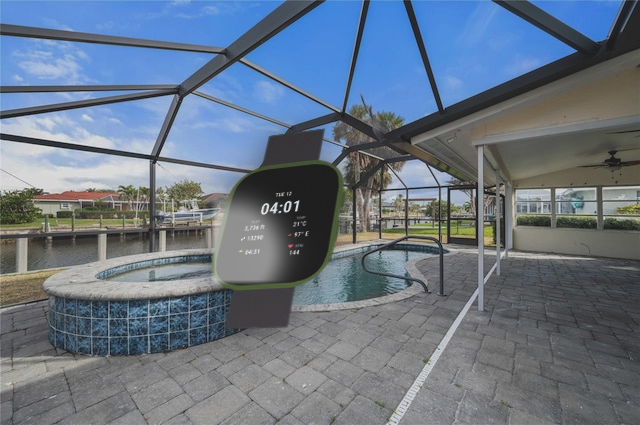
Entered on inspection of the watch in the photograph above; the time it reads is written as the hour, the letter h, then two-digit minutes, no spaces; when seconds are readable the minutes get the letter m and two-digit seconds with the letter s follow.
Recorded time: 4h01
